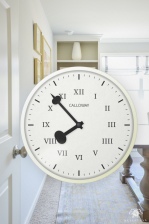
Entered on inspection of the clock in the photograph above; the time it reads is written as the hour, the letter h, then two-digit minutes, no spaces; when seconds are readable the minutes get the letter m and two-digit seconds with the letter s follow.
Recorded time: 7h53
